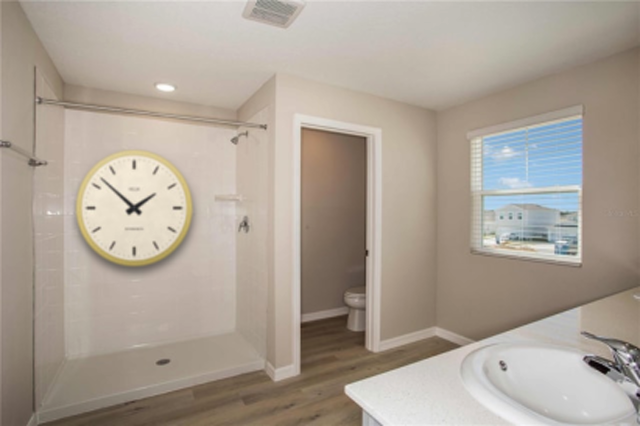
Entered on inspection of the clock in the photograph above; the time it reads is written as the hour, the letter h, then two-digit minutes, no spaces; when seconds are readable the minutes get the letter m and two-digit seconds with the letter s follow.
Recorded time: 1h52
